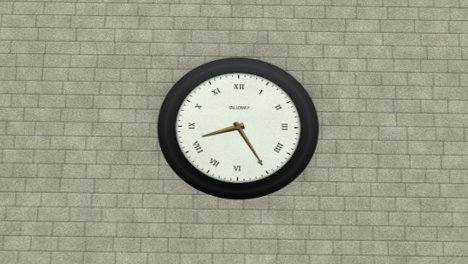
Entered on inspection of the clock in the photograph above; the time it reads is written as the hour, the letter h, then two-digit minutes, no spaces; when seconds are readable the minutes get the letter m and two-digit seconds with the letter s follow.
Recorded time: 8h25
